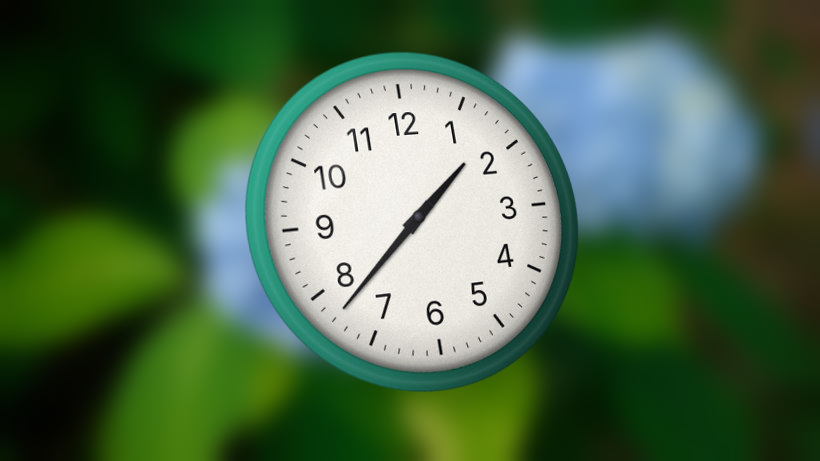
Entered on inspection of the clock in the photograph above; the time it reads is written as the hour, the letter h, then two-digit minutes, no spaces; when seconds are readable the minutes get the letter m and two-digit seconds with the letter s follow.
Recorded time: 1h38
